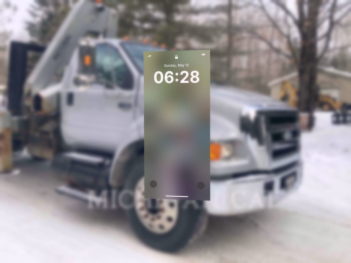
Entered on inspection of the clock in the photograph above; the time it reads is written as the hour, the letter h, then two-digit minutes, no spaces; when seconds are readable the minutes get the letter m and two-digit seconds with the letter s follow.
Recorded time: 6h28
